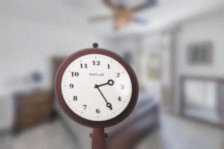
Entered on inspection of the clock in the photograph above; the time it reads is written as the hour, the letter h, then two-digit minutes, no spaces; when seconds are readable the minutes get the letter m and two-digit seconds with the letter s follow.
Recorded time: 2h25
